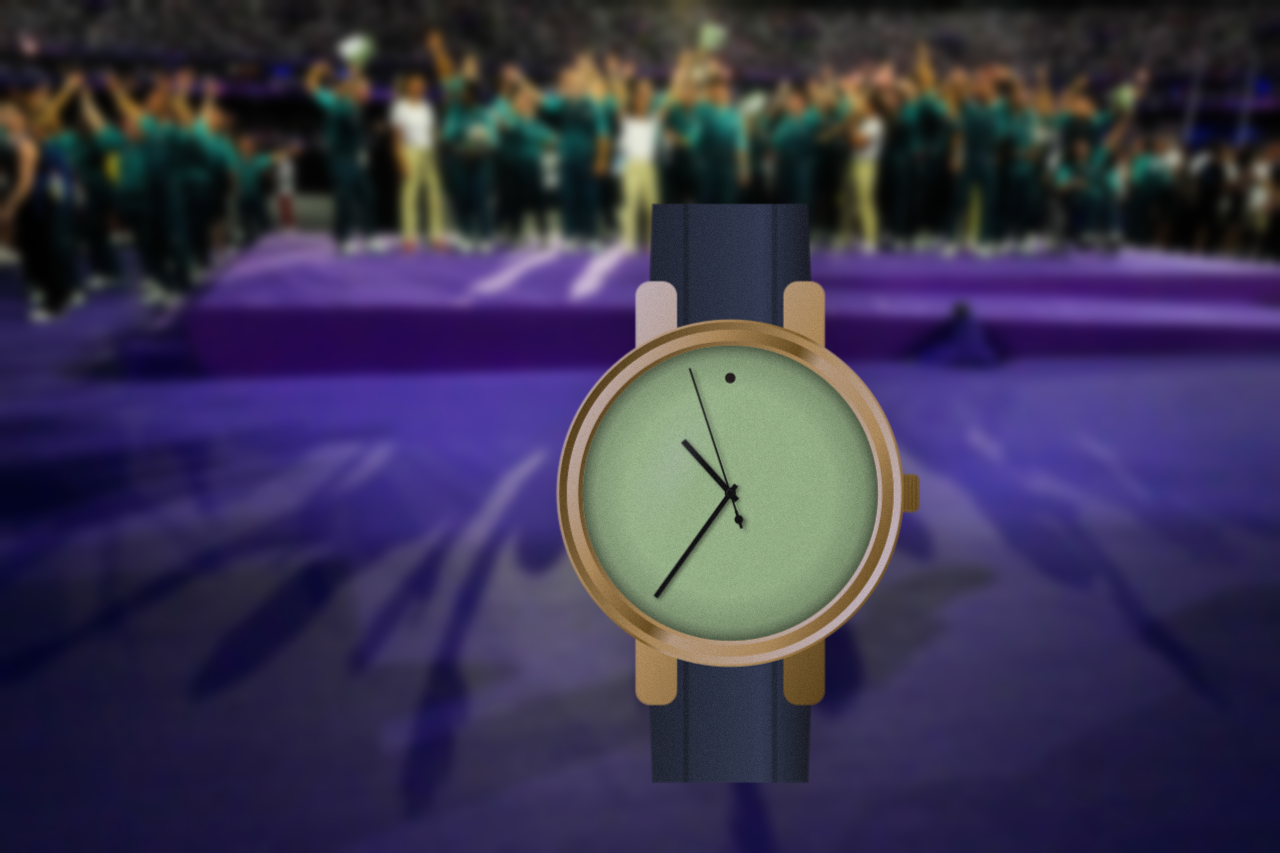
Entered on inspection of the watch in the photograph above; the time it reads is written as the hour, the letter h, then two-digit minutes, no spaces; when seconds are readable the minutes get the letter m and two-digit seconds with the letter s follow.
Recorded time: 10h35m57s
